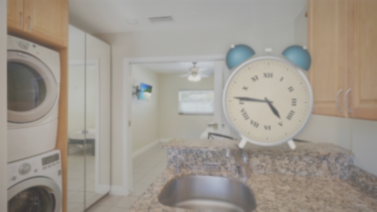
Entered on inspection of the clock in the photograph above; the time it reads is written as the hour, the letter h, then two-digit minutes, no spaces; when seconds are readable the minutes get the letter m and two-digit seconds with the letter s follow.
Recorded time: 4h46
